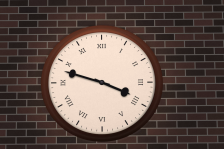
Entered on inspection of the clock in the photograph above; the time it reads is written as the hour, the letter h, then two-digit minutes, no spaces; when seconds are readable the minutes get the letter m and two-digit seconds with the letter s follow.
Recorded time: 3h48
